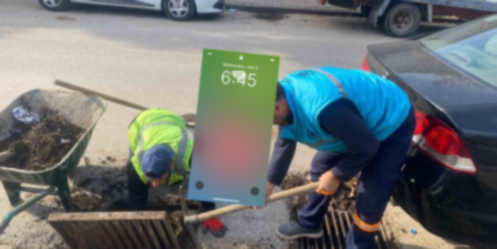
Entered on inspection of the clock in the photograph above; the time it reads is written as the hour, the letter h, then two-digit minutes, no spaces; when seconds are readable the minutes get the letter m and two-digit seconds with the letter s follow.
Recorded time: 6h45
